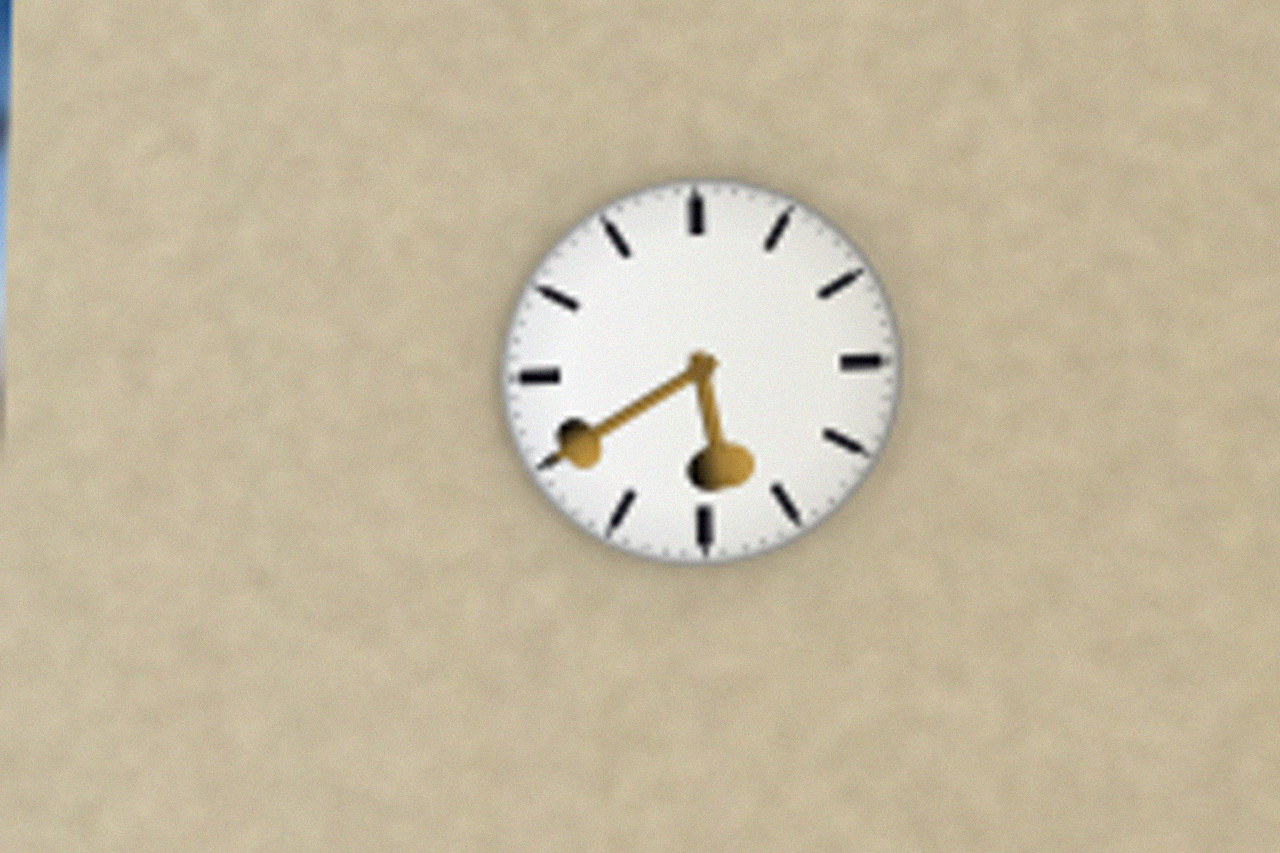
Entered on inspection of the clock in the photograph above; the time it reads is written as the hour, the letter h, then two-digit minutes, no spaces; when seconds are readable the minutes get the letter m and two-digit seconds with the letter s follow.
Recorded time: 5h40
